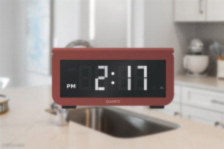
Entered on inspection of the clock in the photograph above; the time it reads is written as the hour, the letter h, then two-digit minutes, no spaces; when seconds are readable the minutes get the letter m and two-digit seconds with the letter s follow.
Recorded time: 2h17
